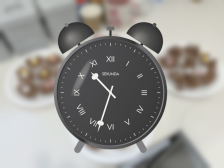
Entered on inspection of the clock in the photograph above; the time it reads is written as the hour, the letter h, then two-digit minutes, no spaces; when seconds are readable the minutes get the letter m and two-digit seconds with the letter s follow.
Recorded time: 10h33
